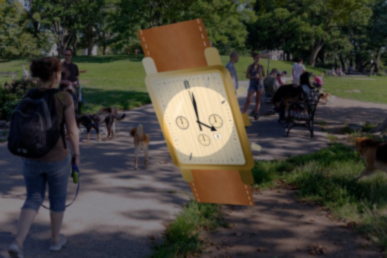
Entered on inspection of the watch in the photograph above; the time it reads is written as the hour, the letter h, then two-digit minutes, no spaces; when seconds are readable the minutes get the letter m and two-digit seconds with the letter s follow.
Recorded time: 4h01
